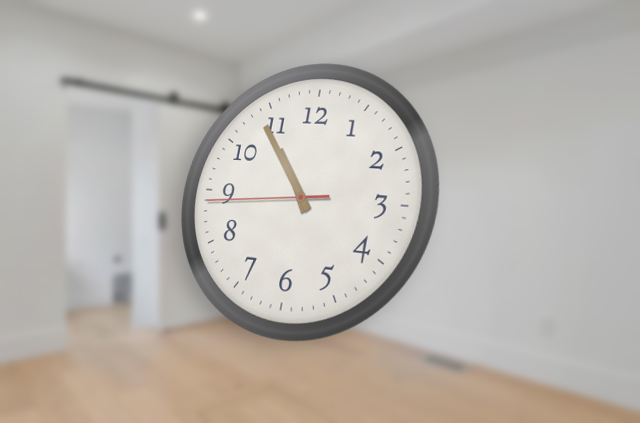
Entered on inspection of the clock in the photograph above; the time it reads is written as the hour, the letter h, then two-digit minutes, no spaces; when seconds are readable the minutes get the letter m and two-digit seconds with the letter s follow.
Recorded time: 10h53m44s
